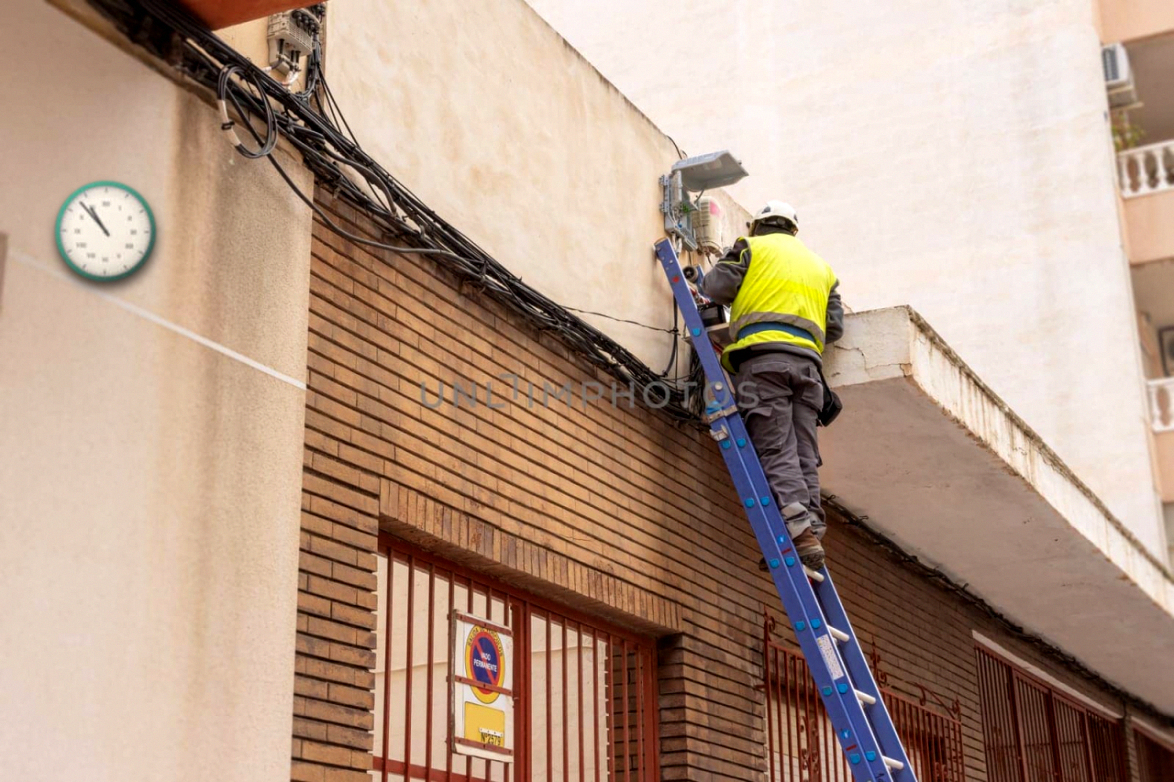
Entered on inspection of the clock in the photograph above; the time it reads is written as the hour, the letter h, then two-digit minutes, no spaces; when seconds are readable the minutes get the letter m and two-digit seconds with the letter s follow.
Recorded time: 10h53
